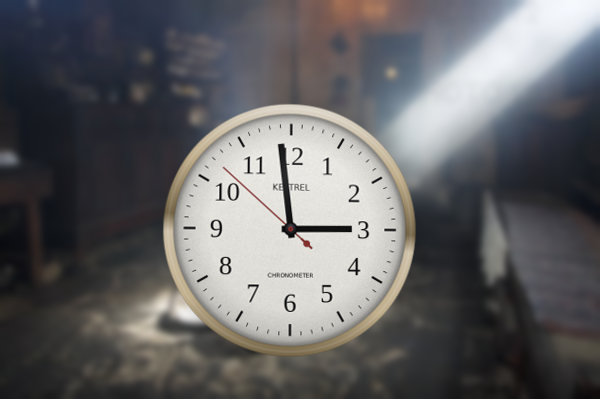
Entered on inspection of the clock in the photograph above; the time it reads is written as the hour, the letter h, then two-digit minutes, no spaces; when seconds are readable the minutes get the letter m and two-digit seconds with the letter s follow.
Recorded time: 2h58m52s
